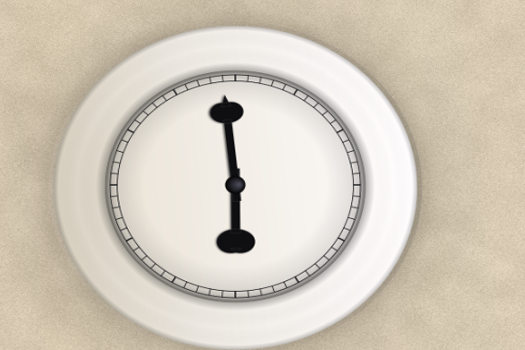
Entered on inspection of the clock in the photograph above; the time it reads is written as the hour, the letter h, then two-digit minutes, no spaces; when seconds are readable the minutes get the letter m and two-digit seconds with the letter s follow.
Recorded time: 5h59
